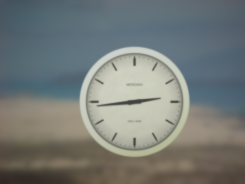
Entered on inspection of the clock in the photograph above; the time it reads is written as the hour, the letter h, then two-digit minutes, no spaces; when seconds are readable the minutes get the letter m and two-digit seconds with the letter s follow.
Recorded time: 2h44
